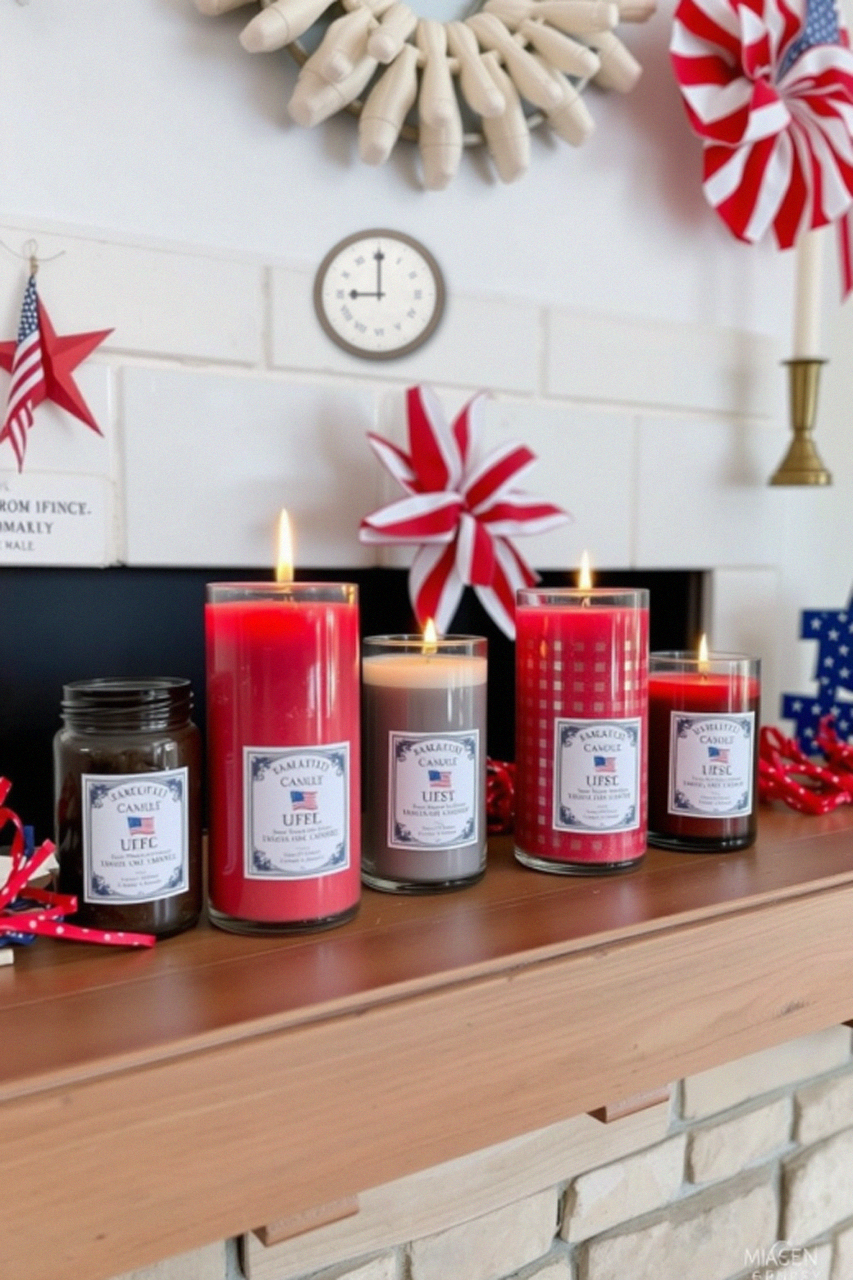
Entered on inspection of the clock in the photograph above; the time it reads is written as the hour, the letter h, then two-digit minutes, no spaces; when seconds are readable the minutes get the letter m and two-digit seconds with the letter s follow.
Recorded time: 9h00
